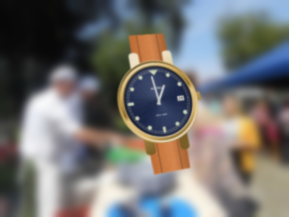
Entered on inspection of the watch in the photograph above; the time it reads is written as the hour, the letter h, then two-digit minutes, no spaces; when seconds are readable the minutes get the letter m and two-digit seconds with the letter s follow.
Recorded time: 12h59
